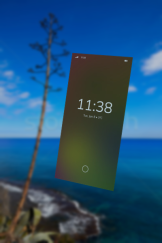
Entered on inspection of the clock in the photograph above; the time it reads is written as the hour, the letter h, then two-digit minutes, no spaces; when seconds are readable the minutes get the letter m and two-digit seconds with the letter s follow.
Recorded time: 11h38
